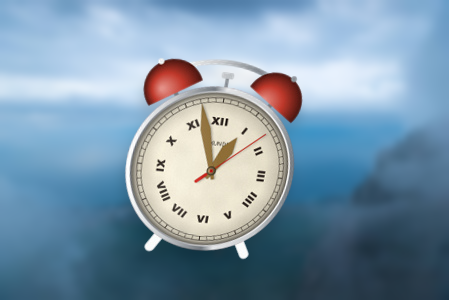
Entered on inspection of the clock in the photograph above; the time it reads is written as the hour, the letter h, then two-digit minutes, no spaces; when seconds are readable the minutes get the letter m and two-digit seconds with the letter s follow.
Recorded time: 12h57m08s
